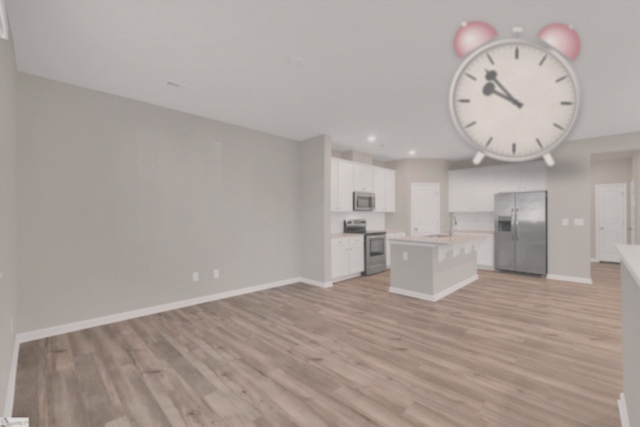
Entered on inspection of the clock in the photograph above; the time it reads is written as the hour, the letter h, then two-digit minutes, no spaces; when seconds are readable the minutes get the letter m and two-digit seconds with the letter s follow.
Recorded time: 9h53
